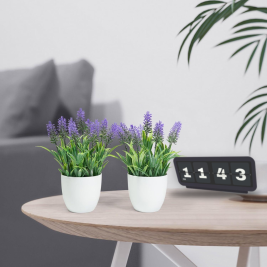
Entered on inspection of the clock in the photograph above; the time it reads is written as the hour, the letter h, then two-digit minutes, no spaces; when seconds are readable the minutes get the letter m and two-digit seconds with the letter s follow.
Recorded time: 11h43
